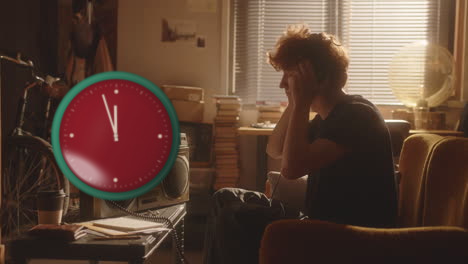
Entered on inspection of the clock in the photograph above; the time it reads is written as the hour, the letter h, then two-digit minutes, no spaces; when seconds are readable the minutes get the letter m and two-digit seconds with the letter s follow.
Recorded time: 11h57
